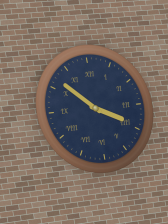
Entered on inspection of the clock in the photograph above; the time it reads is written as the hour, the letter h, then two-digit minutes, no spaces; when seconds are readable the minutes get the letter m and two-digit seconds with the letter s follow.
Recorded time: 3h52
